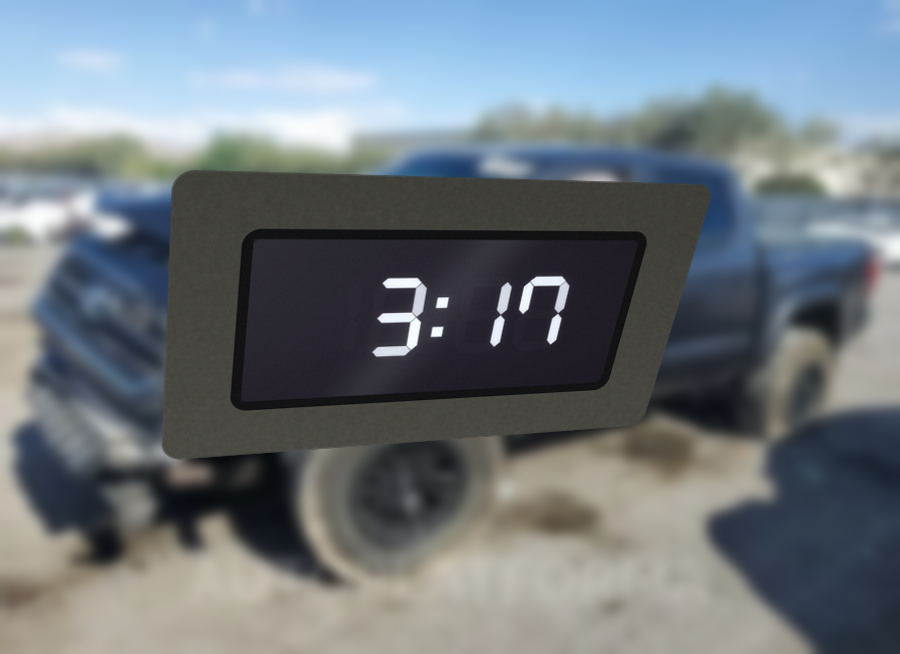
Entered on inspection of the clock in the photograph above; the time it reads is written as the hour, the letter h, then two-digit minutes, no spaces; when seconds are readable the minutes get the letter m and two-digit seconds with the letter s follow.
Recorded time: 3h17
